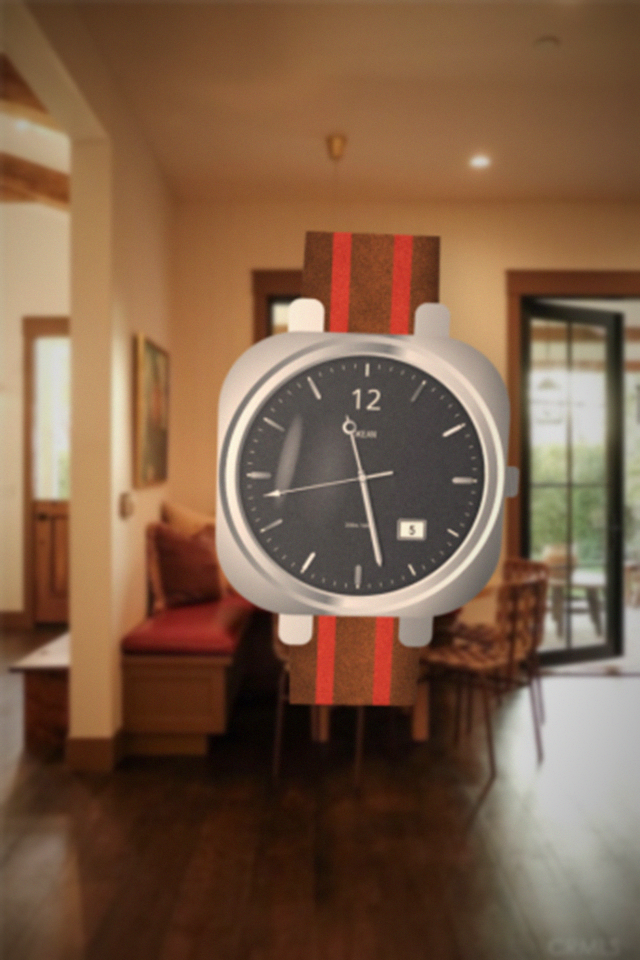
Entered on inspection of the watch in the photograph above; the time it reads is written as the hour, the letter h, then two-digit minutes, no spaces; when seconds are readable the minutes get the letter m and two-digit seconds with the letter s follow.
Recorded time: 11h27m43s
